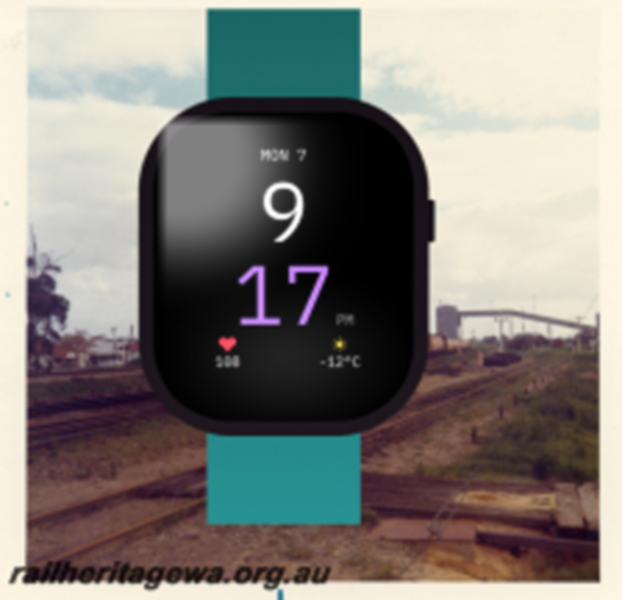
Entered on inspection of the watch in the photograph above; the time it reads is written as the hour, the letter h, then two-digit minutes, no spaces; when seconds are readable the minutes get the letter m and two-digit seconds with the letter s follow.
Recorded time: 9h17
